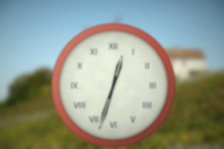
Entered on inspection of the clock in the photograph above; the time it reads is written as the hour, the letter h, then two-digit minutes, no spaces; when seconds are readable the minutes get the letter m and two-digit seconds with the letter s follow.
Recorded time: 12h33
